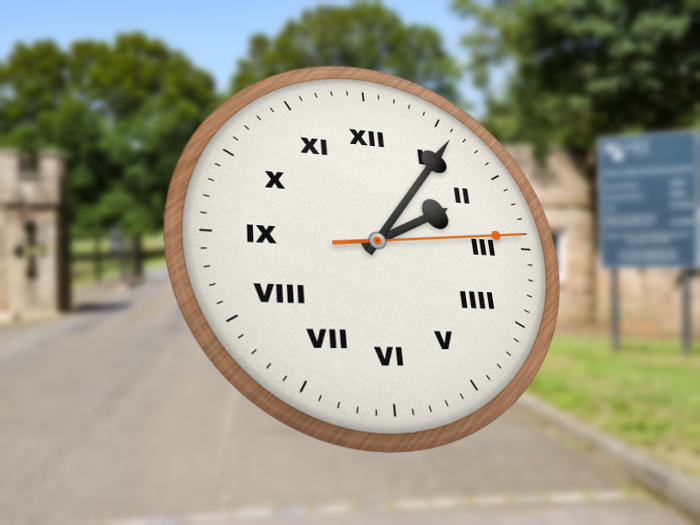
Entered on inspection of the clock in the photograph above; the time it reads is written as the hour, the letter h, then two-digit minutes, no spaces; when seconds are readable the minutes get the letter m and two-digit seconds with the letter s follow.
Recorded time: 2h06m14s
